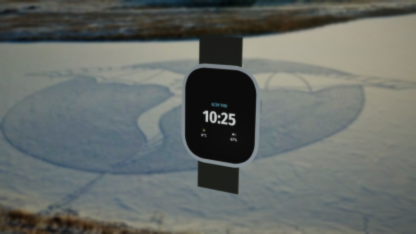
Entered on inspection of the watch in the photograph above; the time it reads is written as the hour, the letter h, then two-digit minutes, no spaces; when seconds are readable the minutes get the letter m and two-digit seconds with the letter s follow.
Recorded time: 10h25
